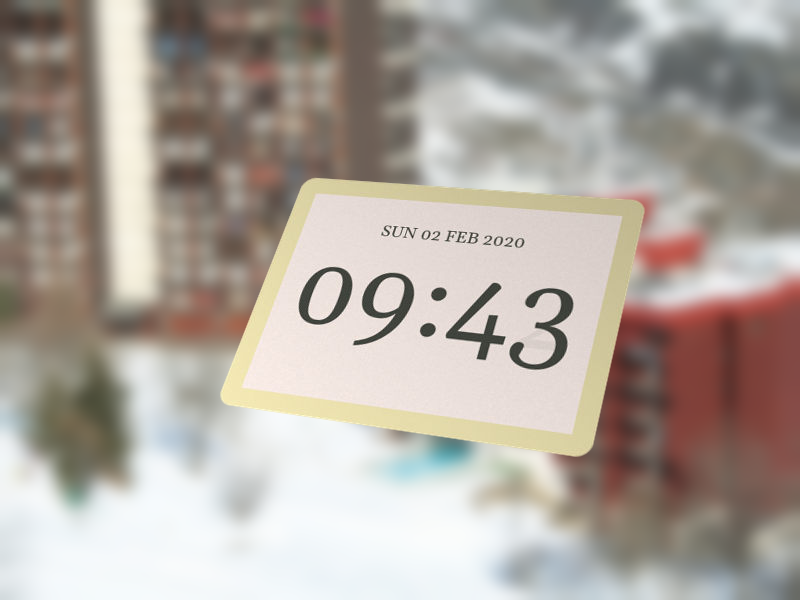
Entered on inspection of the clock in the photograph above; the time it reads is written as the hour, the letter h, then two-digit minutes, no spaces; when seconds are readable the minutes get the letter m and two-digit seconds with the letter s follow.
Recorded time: 9h43
